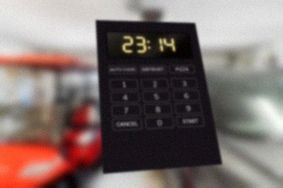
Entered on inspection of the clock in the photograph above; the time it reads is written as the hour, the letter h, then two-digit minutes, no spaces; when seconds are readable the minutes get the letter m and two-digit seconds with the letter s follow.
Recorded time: 23h14
